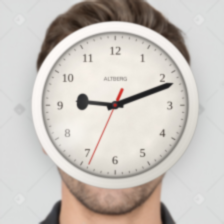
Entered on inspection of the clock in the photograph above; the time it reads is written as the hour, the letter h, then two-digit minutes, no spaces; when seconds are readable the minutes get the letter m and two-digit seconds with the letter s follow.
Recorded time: 9h11m34s
